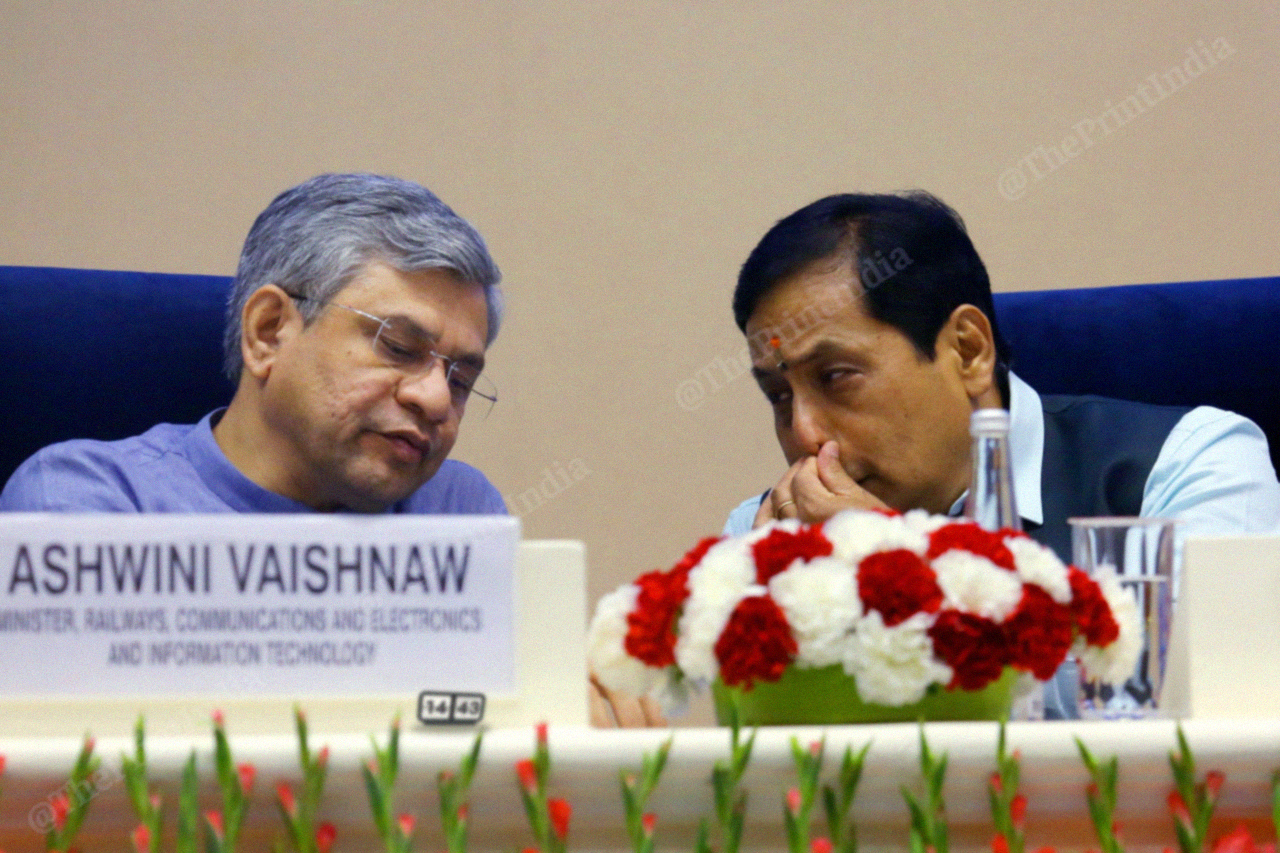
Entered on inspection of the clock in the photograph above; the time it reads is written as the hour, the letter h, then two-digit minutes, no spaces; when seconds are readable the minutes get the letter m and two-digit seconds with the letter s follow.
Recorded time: 14h43
